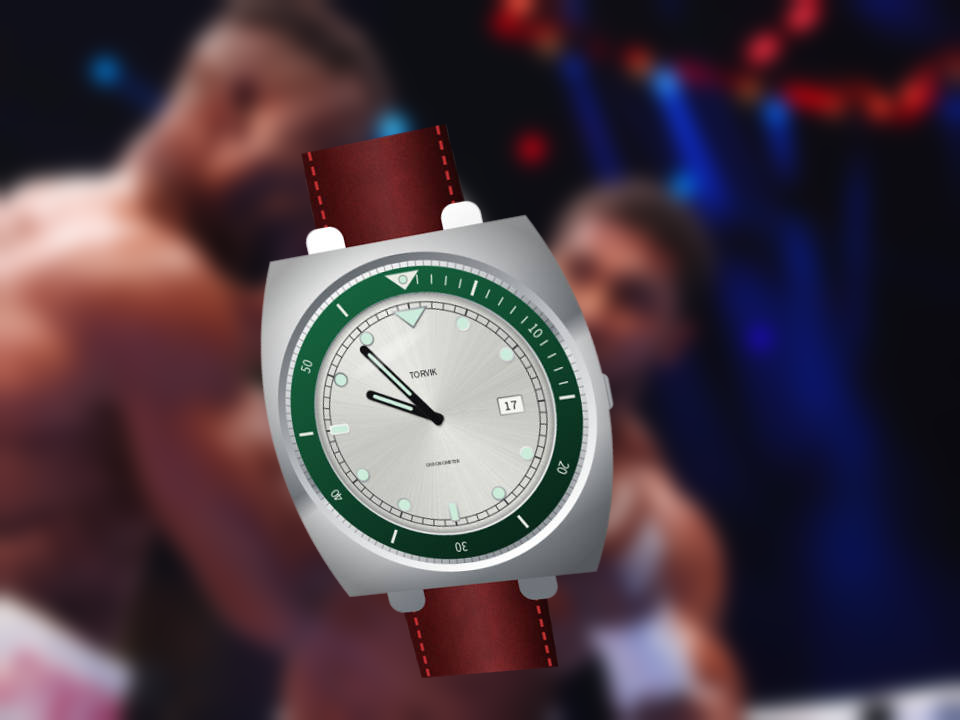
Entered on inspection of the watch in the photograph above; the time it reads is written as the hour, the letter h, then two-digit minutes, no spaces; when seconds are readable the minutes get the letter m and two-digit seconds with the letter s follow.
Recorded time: 9h54
